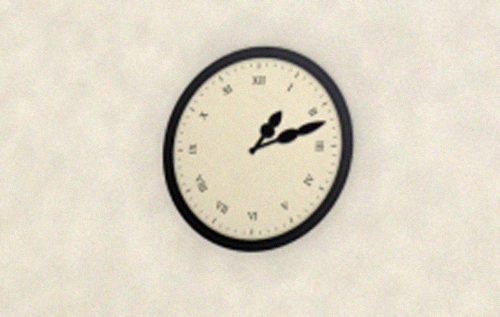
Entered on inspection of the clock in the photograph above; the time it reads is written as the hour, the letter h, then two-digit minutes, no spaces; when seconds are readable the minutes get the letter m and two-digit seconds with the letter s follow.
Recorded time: 1h12
